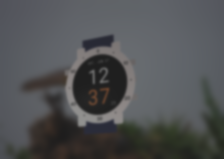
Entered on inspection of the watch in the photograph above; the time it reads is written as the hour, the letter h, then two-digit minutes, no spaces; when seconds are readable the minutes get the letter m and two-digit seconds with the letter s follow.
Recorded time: 12h37
